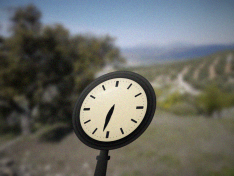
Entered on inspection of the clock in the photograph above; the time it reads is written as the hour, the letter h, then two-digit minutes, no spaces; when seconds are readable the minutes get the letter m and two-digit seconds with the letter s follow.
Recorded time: 6h32
